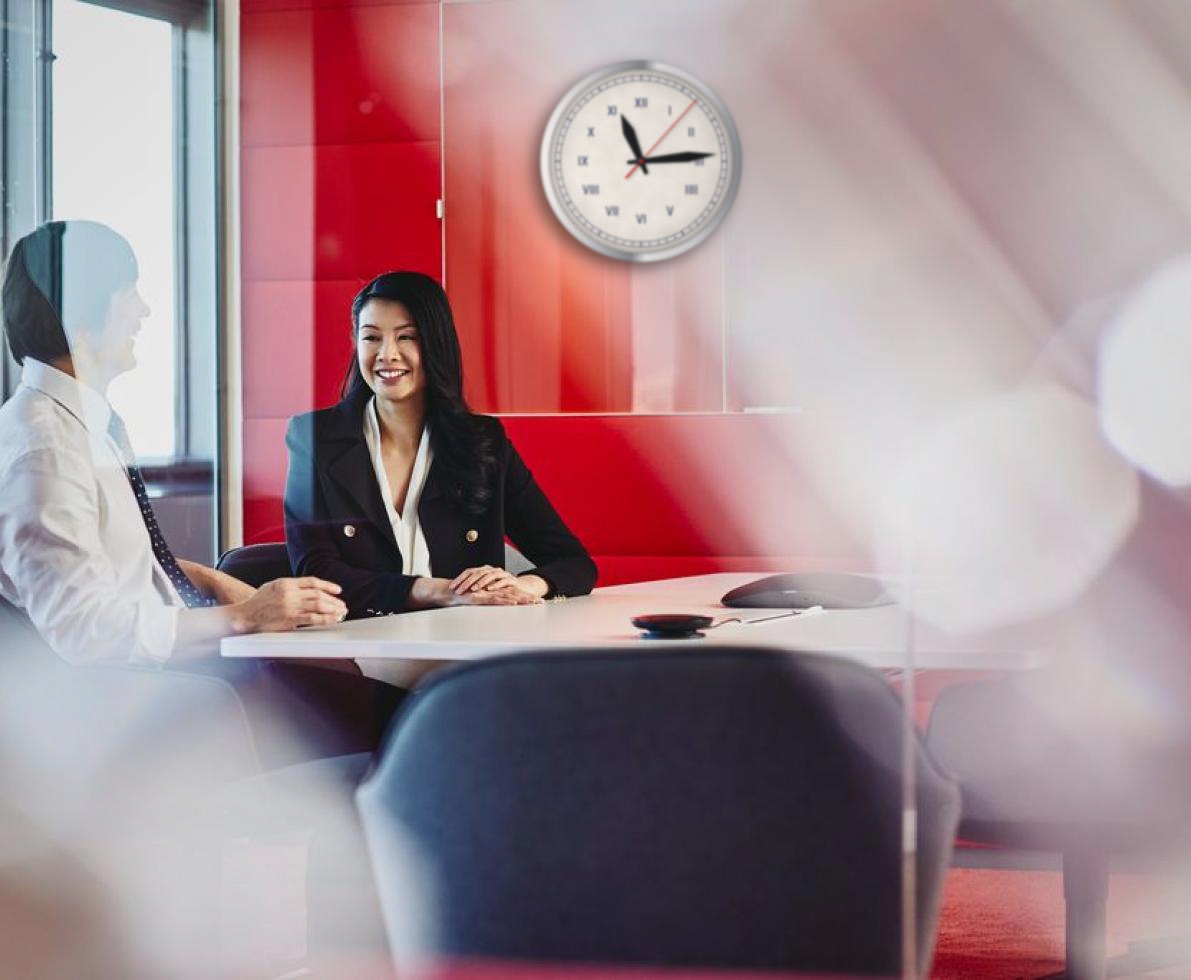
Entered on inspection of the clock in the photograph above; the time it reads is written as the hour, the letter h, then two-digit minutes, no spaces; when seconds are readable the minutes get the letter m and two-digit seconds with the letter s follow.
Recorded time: 11h14m07s
